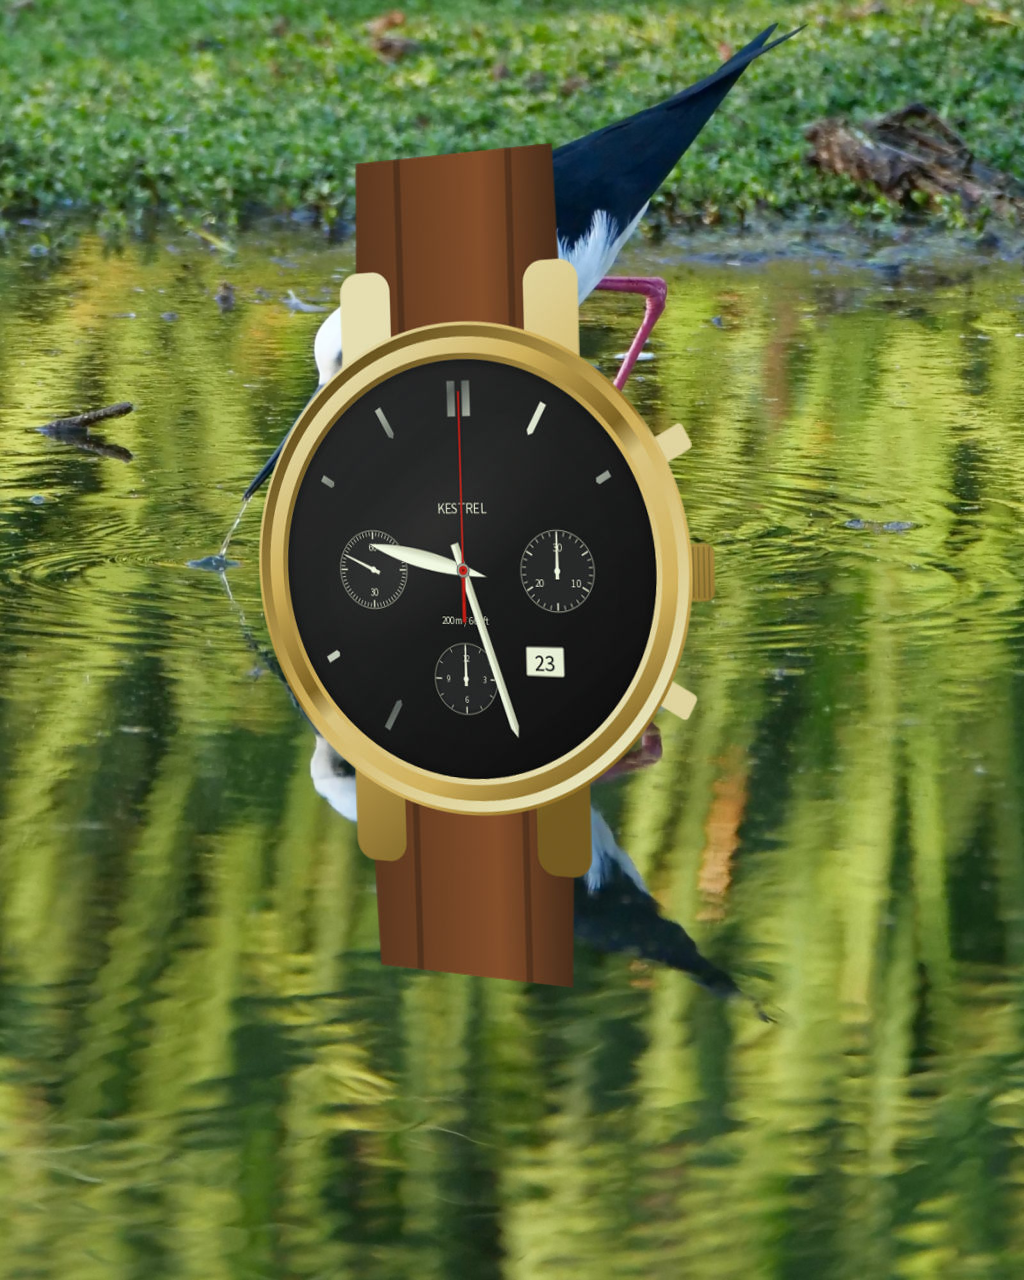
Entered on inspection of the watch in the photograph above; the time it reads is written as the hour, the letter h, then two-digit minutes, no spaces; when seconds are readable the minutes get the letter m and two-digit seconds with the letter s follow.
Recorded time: 9h26m49s
